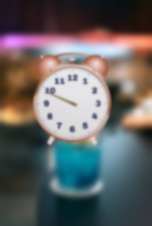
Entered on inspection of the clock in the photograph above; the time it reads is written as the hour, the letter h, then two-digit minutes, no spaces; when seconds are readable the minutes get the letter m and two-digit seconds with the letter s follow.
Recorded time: 9h49
